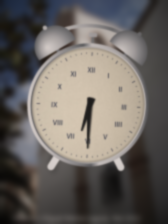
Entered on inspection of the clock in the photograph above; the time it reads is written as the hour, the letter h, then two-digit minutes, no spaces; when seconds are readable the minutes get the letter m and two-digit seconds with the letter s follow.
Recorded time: 6h30
